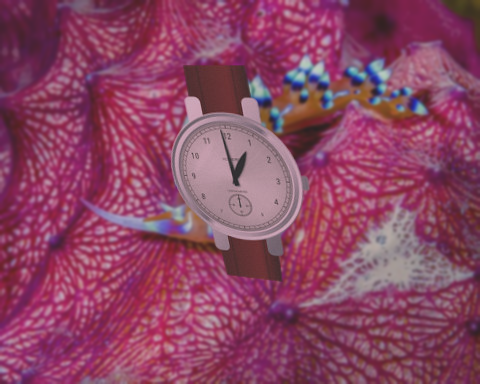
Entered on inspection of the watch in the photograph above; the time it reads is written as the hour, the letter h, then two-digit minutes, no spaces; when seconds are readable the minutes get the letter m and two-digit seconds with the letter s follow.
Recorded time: 12h59
